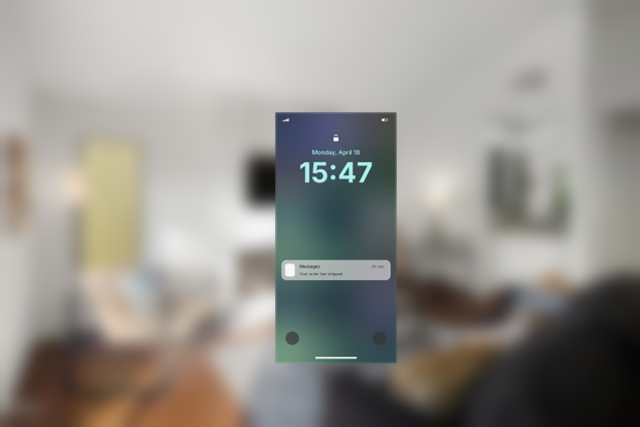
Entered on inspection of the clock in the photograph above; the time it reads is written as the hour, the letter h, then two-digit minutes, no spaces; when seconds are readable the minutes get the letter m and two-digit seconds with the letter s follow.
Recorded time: 15h47
